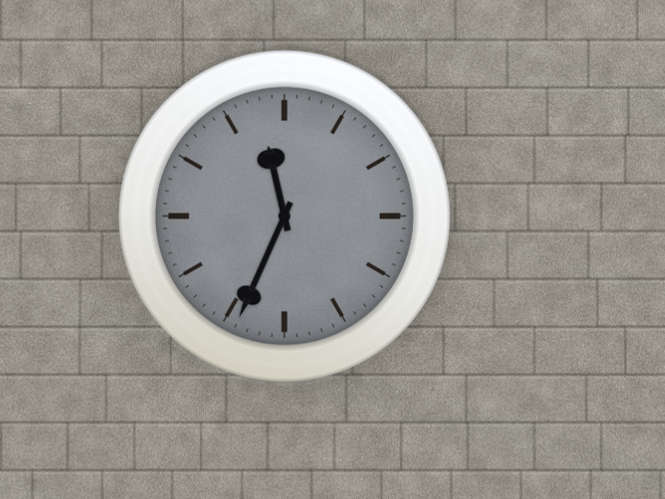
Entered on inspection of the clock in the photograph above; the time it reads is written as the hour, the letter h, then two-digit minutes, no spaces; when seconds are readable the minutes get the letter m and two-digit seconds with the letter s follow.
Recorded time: 11h34
